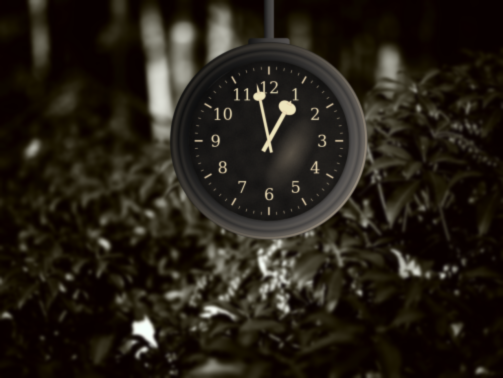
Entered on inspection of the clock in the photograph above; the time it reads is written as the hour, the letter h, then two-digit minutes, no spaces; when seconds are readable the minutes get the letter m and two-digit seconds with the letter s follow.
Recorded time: 12h58
